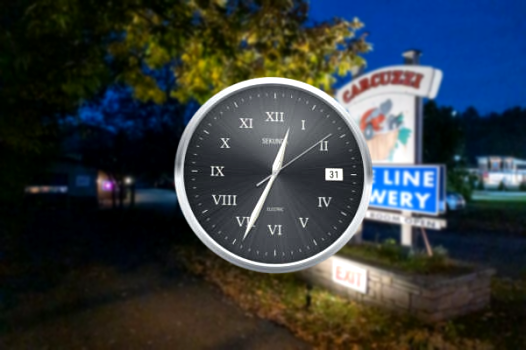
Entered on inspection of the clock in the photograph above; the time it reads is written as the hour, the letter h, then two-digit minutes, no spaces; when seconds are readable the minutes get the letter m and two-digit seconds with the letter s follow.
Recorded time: 12h34m09s
